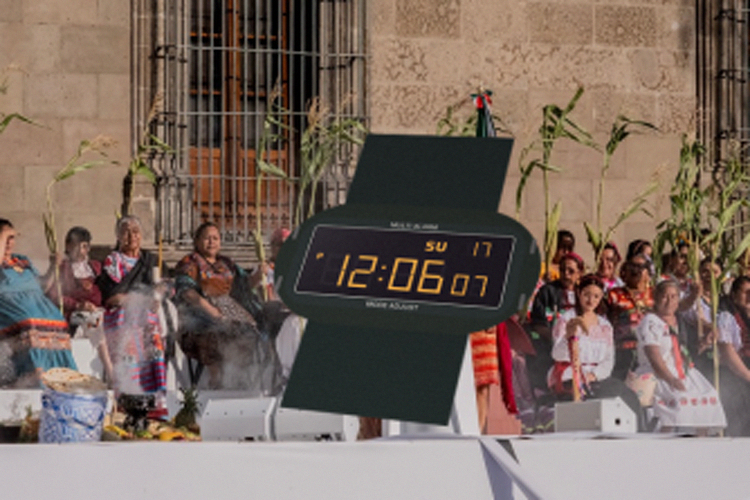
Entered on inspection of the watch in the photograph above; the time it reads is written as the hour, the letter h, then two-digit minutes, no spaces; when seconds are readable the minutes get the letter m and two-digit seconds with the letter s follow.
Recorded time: 12h06m07s
